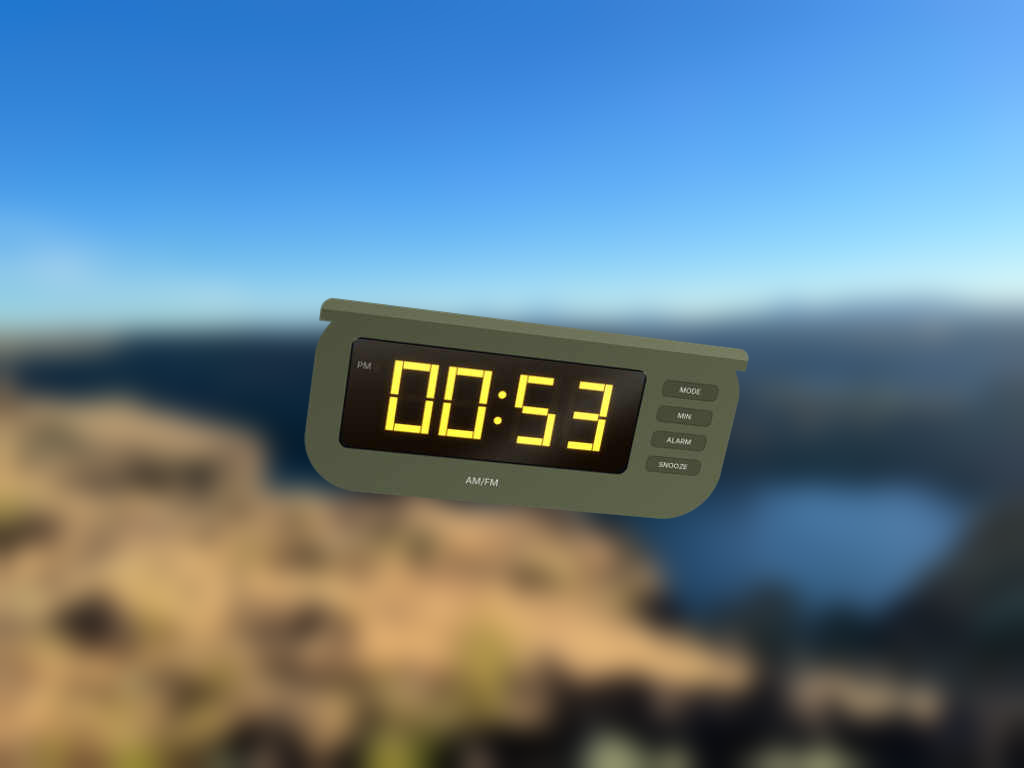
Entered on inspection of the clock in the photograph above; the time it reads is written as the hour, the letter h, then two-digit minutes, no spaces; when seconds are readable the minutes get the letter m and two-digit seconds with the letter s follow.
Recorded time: 0h53
